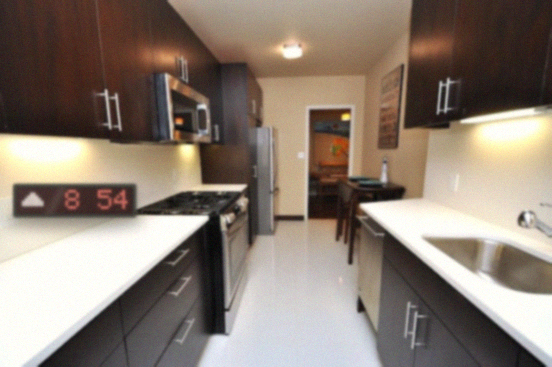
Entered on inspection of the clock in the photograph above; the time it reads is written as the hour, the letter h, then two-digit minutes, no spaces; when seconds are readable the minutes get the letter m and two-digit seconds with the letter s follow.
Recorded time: 8h54
